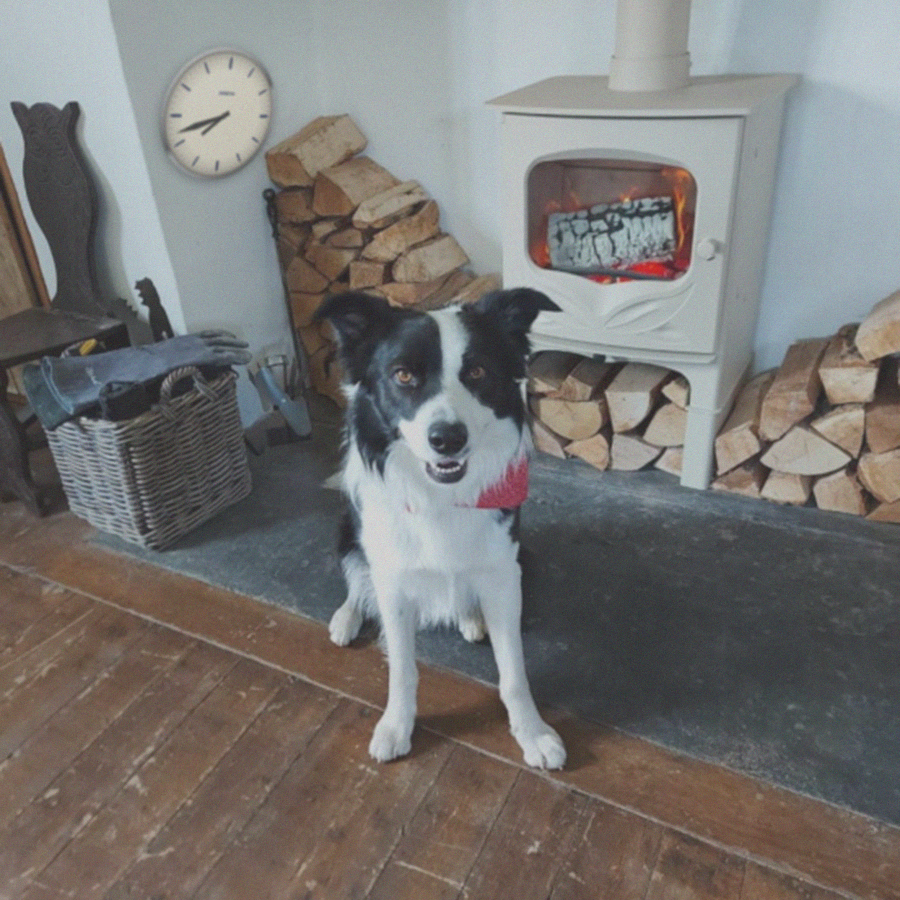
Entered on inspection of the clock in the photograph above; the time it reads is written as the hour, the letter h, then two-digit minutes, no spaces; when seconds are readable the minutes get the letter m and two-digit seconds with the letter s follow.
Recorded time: 7h42
